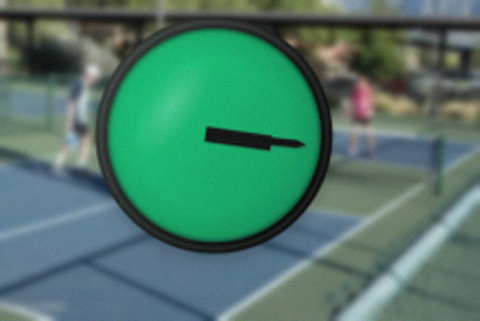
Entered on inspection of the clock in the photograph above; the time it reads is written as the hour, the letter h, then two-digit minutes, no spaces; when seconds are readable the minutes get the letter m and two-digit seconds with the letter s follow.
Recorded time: 3h16
